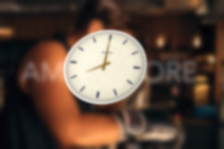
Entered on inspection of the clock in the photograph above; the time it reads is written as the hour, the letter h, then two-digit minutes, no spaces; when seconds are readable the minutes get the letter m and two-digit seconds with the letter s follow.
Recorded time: 8h00
